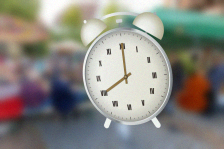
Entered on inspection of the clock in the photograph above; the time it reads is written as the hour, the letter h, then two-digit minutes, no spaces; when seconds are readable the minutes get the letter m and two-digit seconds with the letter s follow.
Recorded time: 8h00
